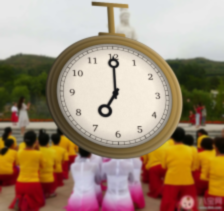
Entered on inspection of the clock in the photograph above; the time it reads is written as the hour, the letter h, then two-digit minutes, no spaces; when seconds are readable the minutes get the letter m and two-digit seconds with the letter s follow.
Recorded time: 7h00
